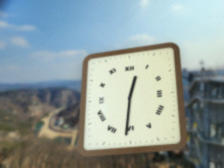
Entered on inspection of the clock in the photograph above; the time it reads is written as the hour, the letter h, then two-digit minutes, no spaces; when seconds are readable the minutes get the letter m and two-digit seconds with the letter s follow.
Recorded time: 12h31
